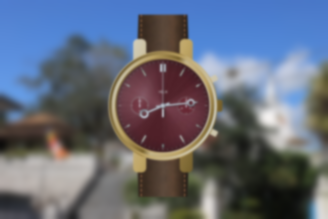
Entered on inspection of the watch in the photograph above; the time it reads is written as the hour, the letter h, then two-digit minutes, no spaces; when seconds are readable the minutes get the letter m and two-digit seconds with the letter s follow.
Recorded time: 8h14
